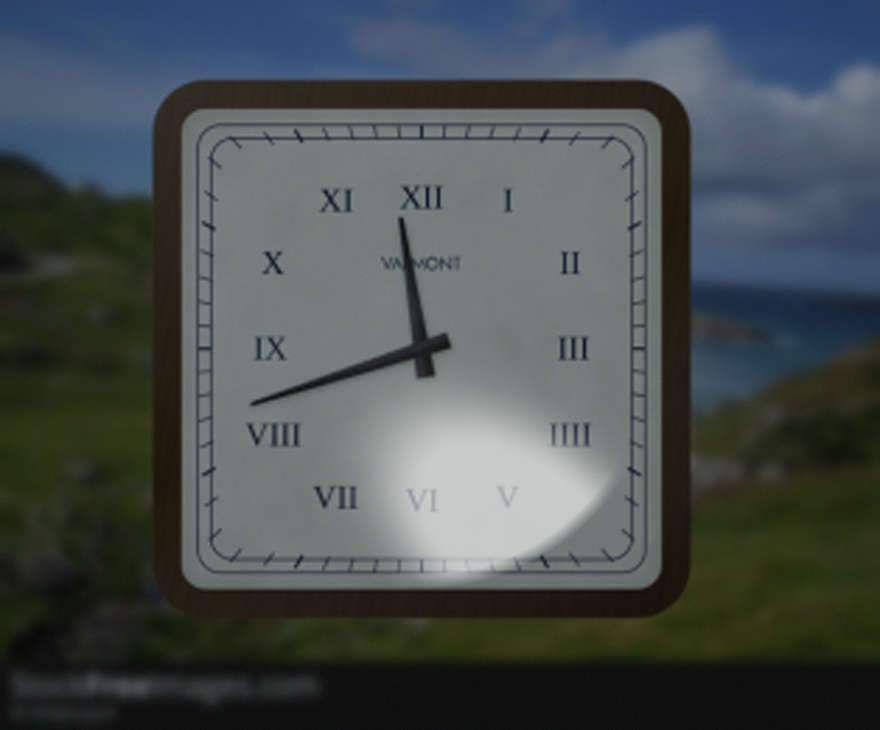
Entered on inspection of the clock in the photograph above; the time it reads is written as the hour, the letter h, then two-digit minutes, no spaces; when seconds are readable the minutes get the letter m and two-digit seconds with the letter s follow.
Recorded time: 11h42
